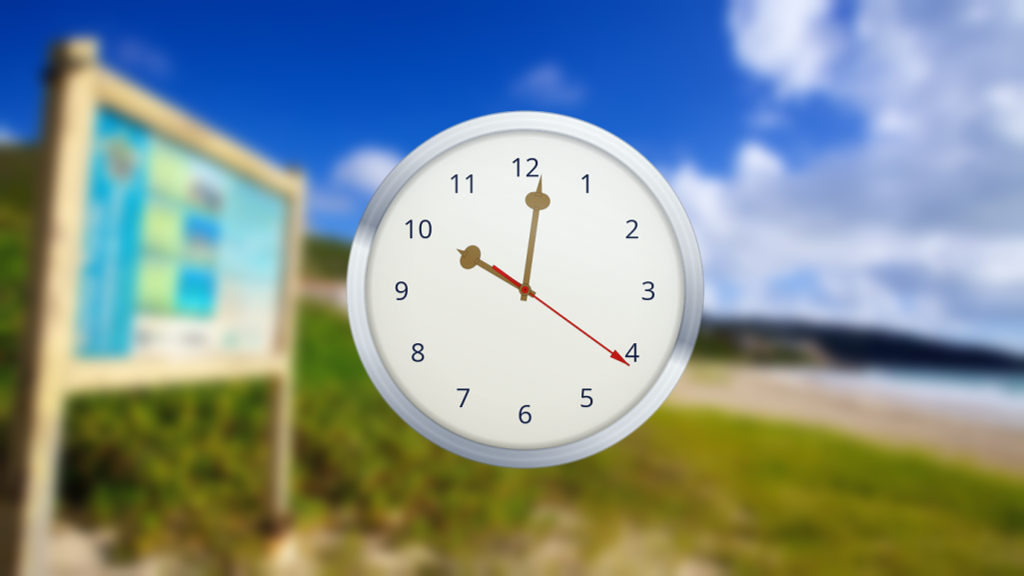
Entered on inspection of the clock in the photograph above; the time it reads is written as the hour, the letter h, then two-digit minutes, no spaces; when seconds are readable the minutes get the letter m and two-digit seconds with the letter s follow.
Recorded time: 10h01m21s
